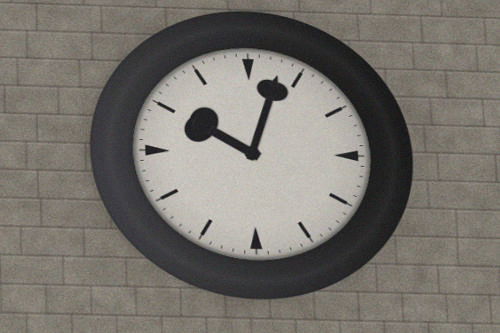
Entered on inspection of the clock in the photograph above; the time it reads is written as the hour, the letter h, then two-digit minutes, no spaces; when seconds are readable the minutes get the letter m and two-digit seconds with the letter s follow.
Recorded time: 10h03
